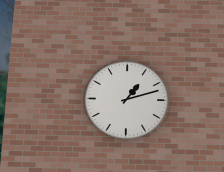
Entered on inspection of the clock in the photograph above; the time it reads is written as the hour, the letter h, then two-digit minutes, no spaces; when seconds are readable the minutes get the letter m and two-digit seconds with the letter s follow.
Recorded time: 1h12
